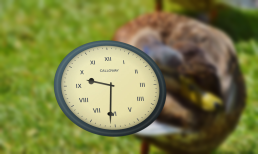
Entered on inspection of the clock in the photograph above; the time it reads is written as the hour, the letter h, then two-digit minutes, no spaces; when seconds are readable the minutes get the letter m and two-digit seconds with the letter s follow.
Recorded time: 9h31
